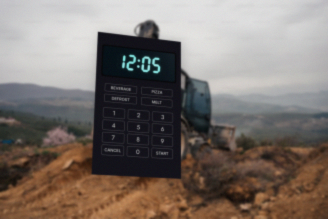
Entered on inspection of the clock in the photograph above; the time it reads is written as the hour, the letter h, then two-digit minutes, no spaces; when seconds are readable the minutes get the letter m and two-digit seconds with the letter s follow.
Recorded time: 12h05
